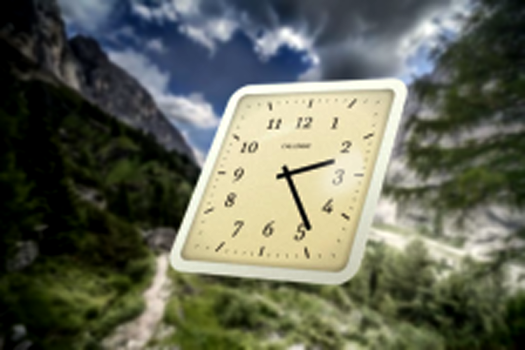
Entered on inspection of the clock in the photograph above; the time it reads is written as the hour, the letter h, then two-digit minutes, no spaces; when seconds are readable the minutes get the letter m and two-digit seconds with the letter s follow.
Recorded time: 2h24
